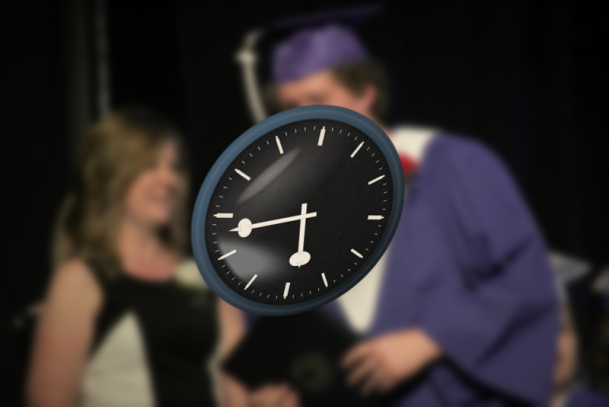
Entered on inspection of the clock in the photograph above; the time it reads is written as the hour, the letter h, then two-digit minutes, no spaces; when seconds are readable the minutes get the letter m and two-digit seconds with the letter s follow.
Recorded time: 5h43
